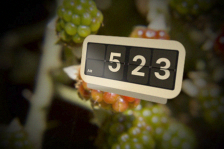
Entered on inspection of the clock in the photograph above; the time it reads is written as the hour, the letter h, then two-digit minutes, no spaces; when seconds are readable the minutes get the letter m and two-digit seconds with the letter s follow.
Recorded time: 5h23
